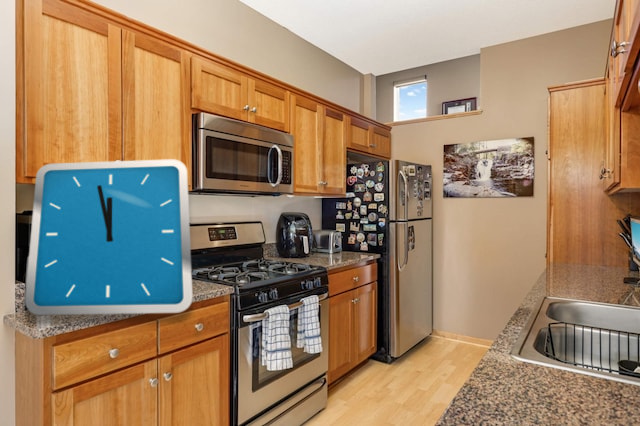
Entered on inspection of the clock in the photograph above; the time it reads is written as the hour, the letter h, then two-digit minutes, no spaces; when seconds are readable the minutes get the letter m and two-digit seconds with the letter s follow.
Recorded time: 11h58
